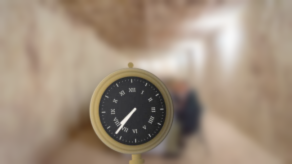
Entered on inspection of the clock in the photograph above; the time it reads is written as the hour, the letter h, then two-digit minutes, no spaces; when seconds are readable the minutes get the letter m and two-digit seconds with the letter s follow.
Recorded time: 7h37
